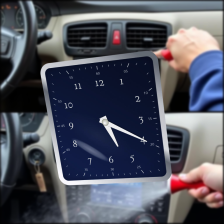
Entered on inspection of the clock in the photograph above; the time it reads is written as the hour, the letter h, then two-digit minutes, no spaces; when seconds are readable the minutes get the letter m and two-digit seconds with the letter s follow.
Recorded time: 5h20
